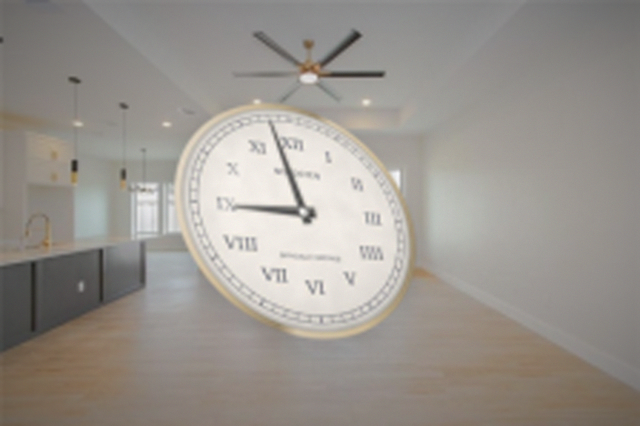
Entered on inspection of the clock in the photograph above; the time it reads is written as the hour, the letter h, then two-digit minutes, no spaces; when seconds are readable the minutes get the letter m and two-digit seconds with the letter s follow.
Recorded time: 8h58
